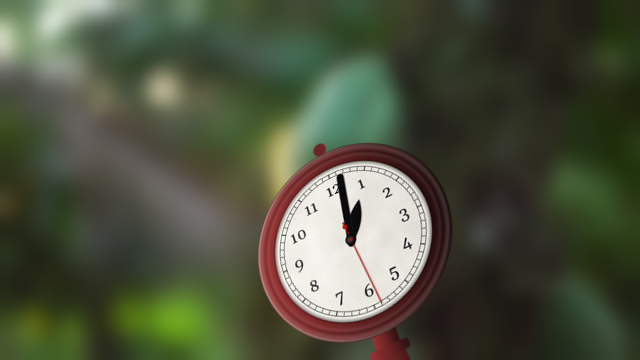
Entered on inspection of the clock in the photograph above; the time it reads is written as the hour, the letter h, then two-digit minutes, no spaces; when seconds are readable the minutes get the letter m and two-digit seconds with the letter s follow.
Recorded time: 1h01m29s
